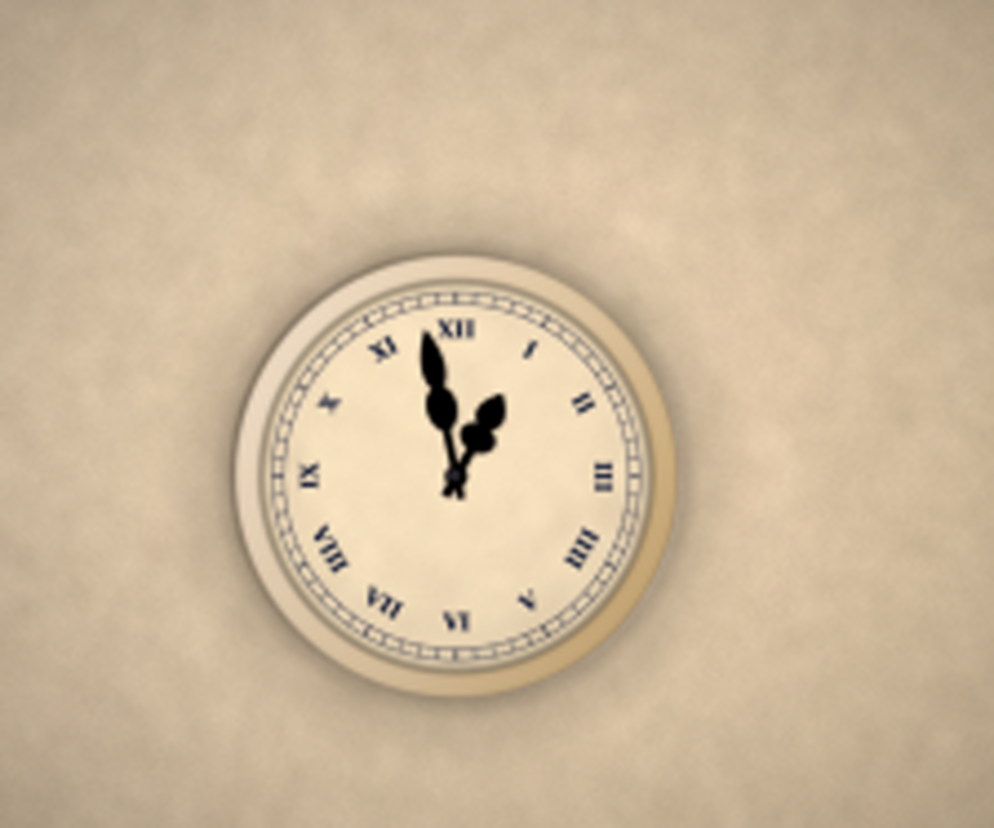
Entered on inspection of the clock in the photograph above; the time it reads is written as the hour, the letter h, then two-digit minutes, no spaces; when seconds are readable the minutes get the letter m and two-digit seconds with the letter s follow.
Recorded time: 12h58
